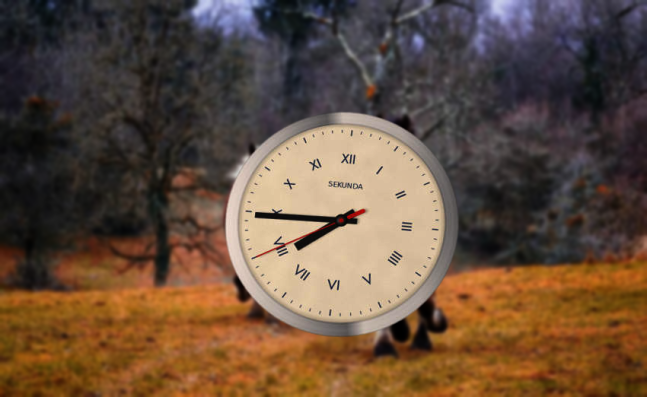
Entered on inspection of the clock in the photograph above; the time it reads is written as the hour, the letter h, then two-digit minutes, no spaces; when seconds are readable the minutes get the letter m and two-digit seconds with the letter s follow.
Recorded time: 7h44m40s
